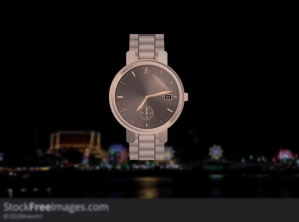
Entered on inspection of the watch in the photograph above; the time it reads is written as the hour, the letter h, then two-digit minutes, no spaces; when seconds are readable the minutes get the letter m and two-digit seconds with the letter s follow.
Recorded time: 7h13
